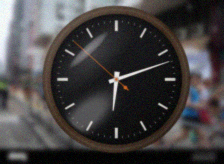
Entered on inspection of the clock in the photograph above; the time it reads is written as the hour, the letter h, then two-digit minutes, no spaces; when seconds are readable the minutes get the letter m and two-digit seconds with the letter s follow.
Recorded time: 6h11m52s
